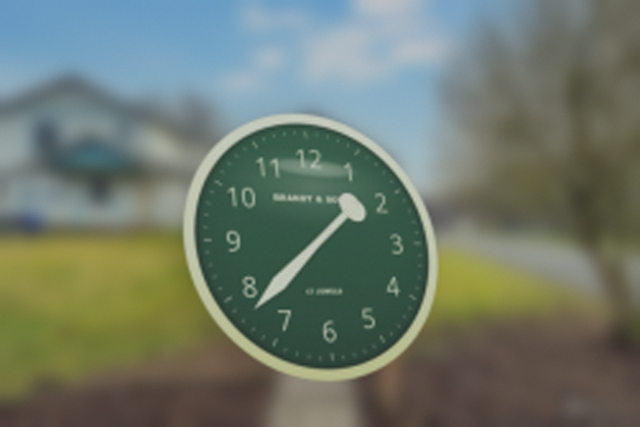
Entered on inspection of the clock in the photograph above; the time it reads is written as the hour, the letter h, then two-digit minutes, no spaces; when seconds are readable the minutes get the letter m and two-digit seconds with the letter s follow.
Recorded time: 1h38
